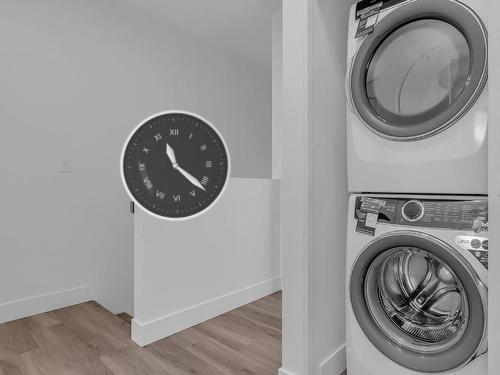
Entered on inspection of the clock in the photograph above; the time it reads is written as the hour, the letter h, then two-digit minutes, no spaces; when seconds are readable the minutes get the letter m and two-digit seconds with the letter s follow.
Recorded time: 11h22
